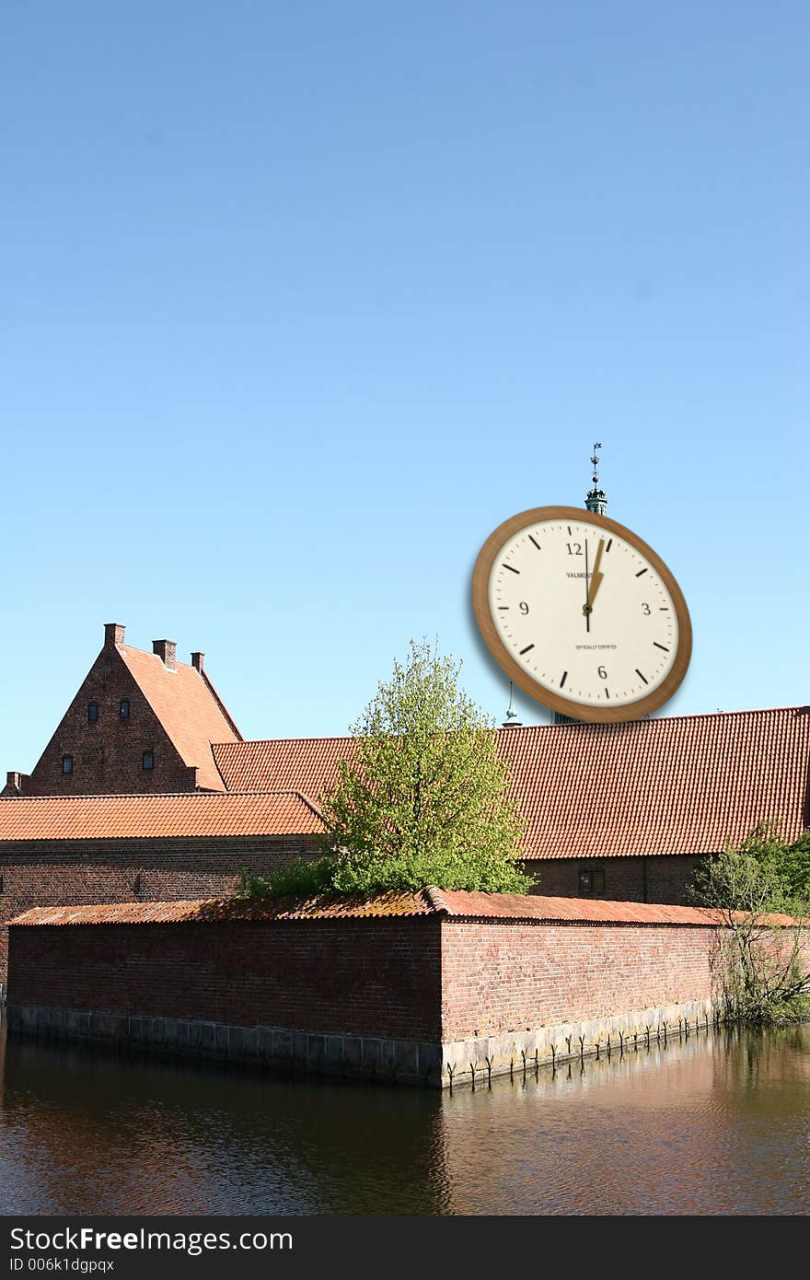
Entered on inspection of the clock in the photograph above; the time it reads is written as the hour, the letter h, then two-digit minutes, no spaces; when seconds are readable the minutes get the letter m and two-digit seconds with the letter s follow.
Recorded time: 1h04m02s
